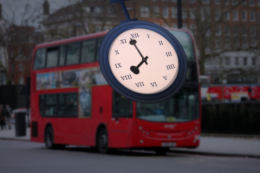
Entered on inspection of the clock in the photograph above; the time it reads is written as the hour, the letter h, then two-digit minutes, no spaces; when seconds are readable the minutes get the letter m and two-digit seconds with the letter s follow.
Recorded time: 7h58
